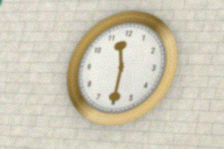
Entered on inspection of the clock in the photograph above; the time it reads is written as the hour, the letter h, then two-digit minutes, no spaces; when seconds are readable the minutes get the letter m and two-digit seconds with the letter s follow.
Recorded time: 11h30
